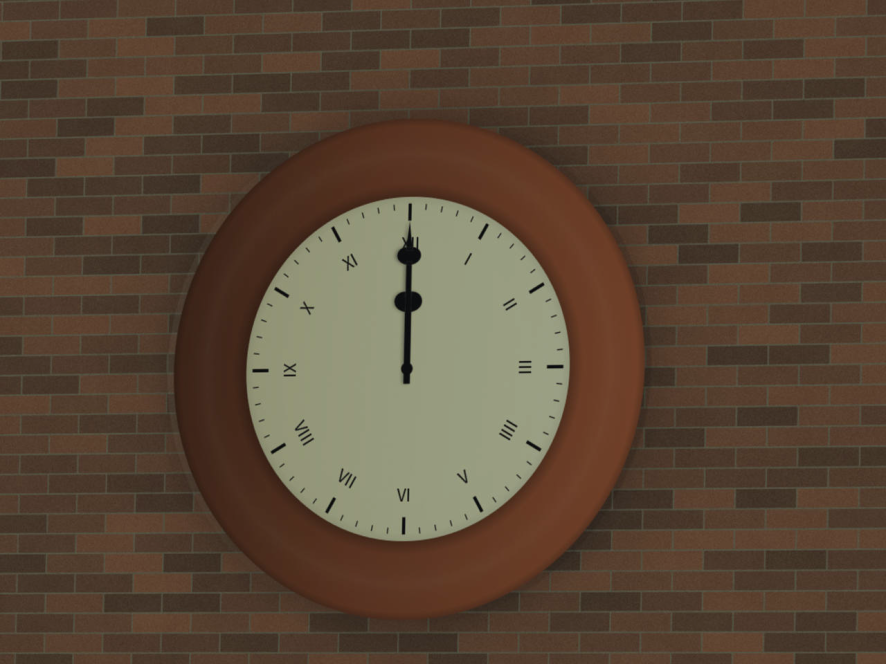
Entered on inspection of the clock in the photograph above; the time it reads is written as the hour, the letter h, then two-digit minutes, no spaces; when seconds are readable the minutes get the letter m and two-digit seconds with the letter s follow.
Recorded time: 12h00
